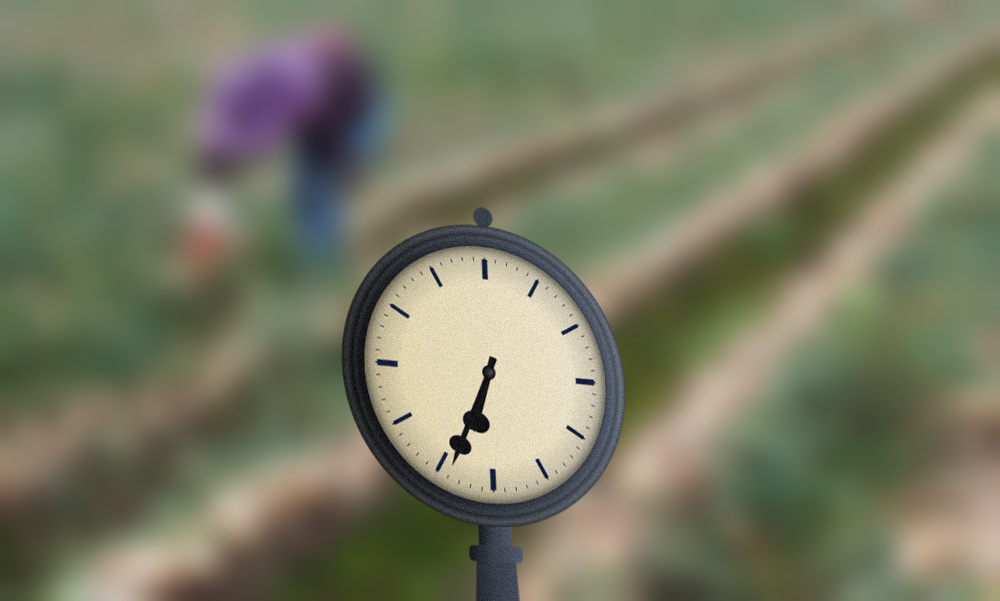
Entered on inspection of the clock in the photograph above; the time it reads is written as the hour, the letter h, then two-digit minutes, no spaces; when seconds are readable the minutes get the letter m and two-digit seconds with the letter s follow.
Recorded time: 6h34
